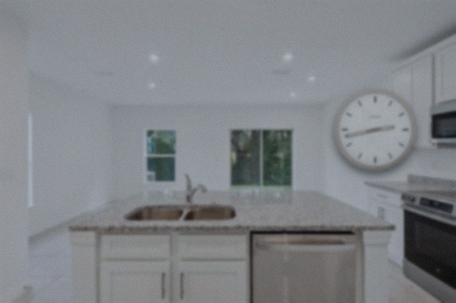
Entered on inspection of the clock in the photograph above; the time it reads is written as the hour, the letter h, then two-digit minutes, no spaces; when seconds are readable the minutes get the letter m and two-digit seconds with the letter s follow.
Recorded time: 2h43
